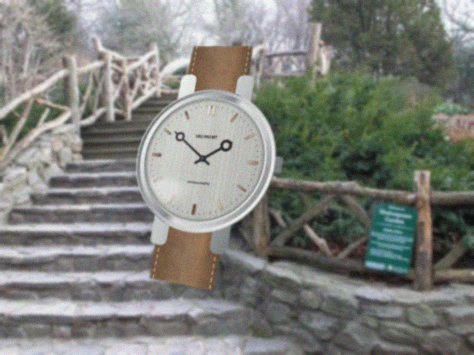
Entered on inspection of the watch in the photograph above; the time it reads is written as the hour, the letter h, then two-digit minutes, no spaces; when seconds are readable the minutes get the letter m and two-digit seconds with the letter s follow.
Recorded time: 1h51
